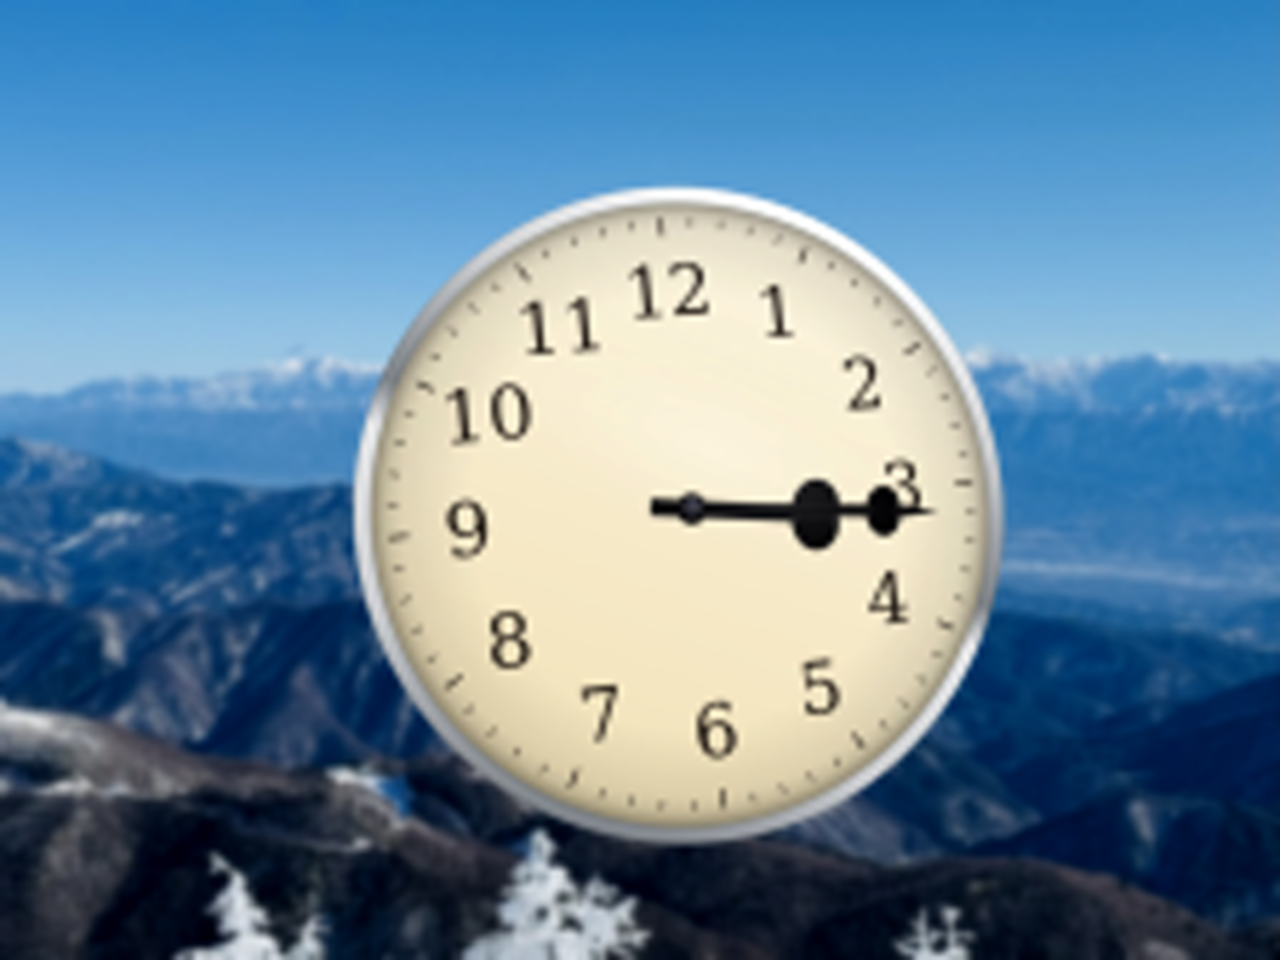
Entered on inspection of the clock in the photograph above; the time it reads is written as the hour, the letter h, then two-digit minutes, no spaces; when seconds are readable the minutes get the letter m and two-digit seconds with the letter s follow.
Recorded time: 3h16
